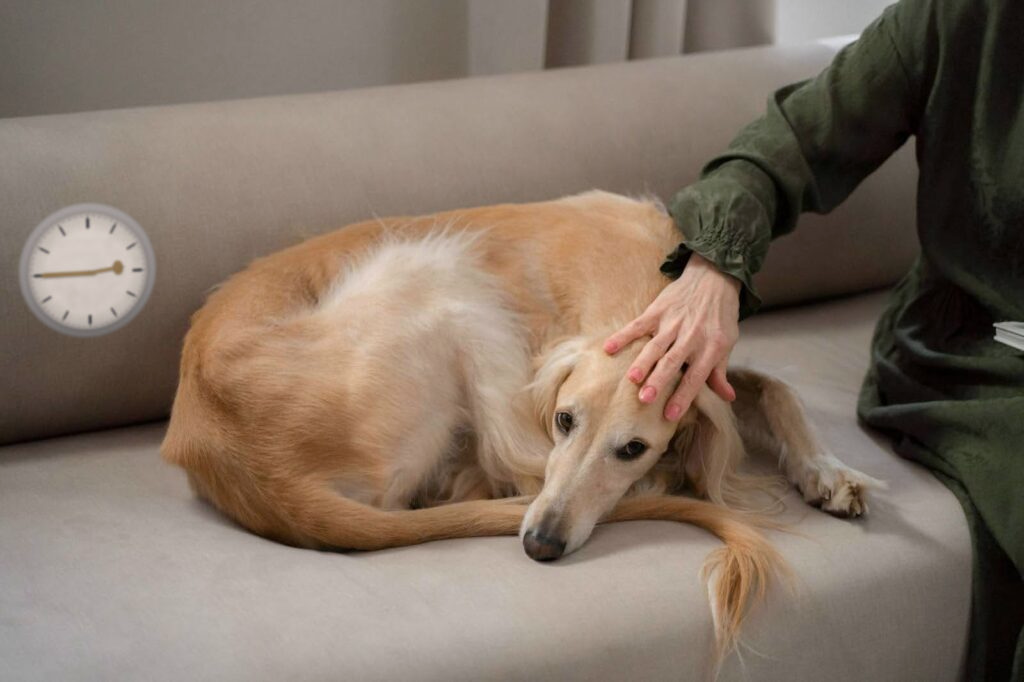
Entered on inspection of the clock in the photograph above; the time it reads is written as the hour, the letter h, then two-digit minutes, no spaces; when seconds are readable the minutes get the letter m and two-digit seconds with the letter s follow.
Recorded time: 2h45
